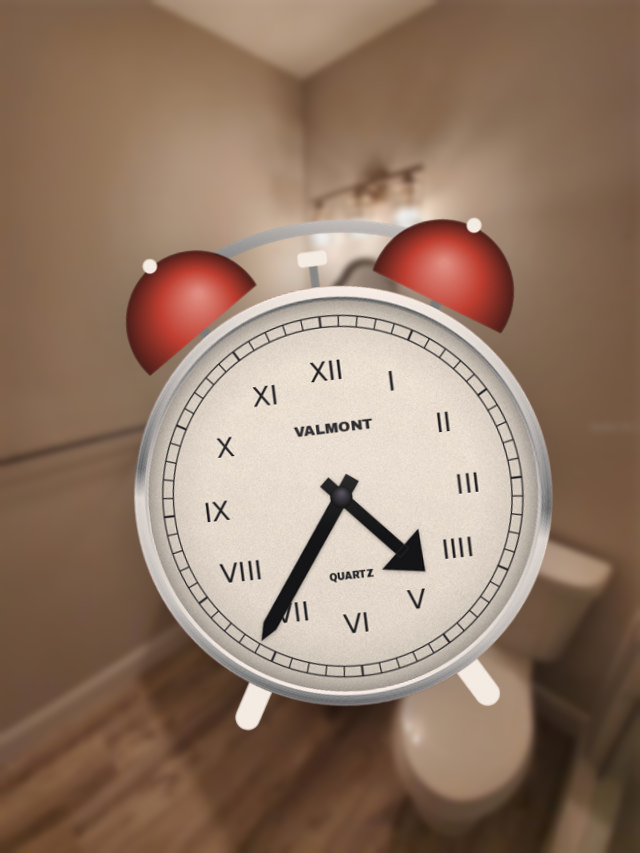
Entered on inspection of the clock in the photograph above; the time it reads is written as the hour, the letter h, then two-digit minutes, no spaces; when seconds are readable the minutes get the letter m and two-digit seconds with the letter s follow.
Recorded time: 4h36
